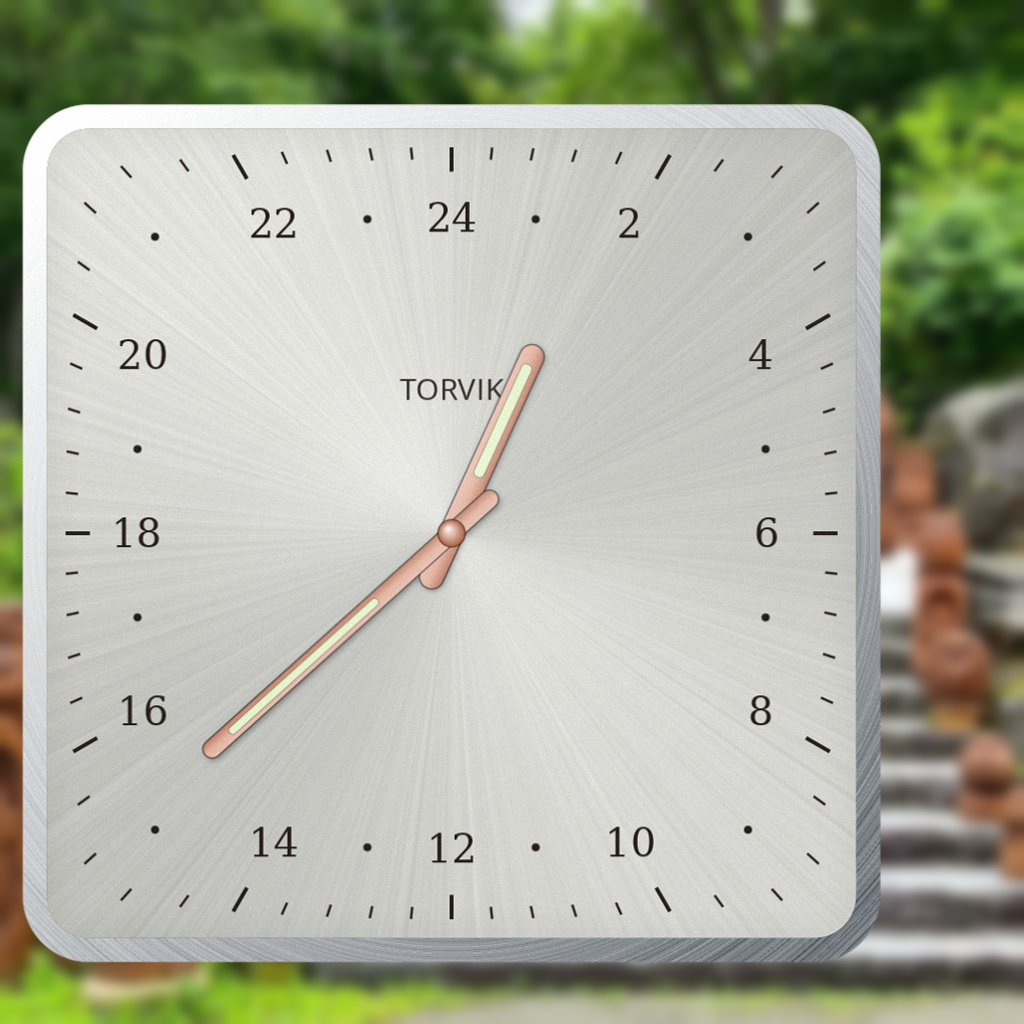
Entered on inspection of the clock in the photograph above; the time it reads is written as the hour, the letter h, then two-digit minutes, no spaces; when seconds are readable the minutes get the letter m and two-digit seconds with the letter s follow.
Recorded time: 1h38
